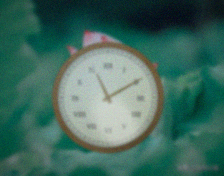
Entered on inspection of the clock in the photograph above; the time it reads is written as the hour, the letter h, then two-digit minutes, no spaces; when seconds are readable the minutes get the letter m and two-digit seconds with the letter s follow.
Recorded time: 11h10
